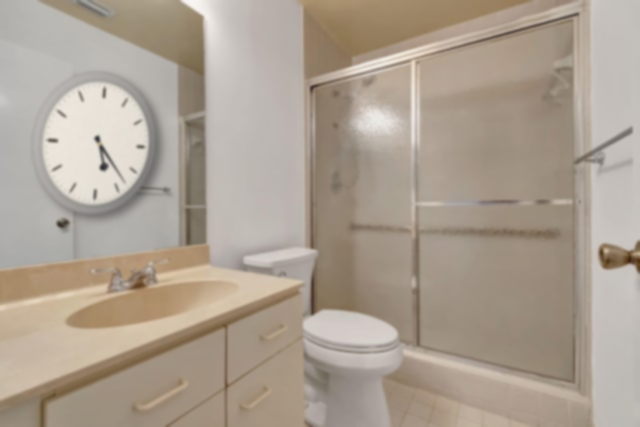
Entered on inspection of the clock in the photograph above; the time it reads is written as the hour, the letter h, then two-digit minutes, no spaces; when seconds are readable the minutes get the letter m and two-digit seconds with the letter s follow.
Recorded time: 5h23
